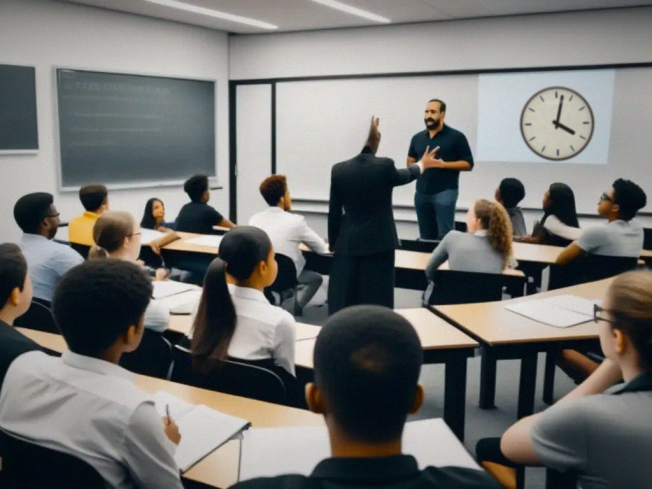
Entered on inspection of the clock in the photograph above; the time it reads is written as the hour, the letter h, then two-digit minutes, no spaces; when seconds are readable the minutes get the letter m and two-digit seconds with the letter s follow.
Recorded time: 4h02
